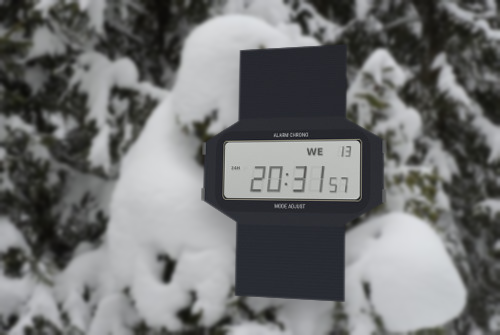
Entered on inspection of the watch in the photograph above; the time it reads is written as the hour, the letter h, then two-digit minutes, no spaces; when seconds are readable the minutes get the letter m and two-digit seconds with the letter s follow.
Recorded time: 20h31m57s
